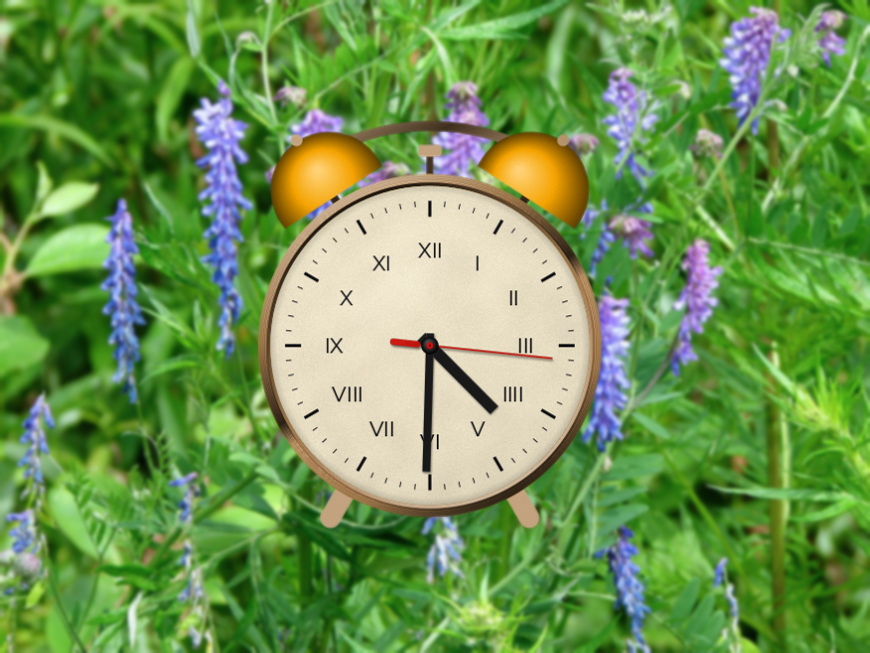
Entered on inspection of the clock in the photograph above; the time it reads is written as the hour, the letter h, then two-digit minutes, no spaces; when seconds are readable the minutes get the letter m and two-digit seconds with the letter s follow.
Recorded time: 4h30m16s
